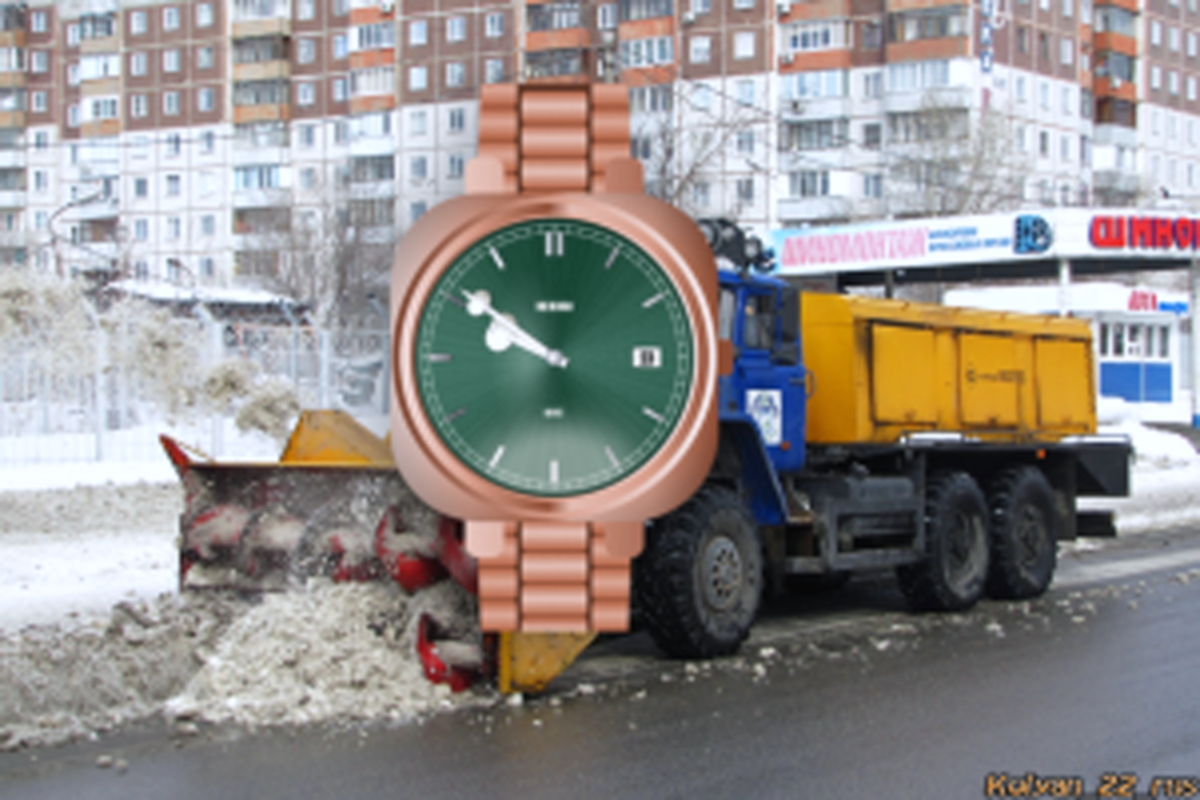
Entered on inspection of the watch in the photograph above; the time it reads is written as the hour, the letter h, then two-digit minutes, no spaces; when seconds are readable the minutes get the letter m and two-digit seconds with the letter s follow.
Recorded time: 9h51
